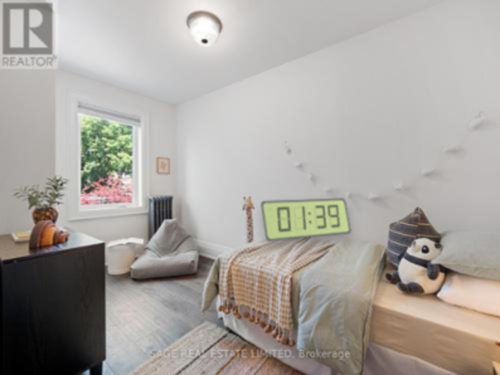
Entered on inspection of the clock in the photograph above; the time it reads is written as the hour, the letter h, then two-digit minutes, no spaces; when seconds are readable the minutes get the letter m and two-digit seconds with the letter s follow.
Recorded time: 1h39
